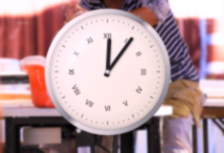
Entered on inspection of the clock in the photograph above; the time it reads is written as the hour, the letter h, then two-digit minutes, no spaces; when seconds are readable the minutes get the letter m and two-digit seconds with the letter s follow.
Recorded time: 12h06
